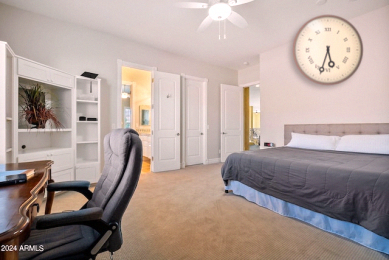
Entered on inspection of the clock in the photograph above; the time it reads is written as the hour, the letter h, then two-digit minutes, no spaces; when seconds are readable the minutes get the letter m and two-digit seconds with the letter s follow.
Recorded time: 5h33
